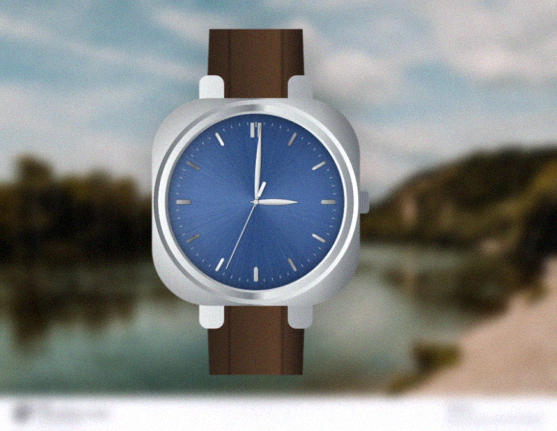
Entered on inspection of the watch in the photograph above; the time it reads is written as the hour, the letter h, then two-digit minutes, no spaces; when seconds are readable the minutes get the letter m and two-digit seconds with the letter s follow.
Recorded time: 3h00m34s
